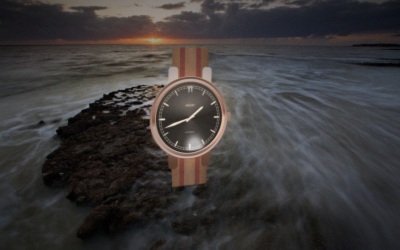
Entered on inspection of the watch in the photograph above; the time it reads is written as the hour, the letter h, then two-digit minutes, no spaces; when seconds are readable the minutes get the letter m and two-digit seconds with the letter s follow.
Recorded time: 1h42
